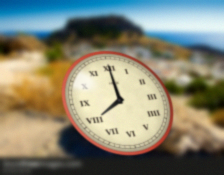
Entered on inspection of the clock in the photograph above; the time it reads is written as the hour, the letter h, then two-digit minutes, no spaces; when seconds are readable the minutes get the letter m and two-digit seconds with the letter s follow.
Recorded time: 8h00
